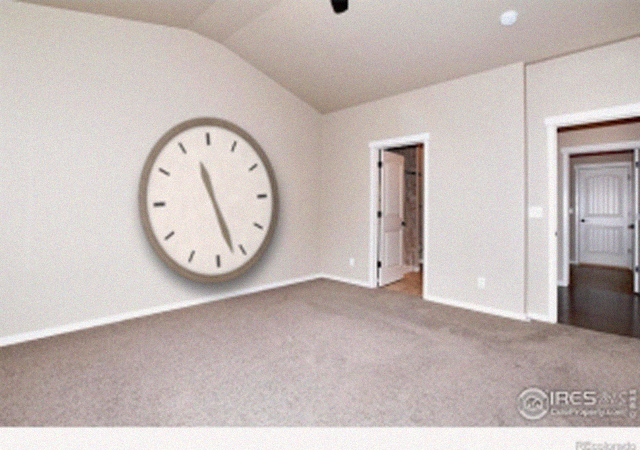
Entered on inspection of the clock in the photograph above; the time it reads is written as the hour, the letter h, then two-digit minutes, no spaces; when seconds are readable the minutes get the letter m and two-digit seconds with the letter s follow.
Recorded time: 11h27
